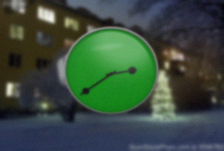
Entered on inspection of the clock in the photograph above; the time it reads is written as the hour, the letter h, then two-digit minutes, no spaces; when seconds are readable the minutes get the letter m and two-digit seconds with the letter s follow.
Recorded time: 2h39
